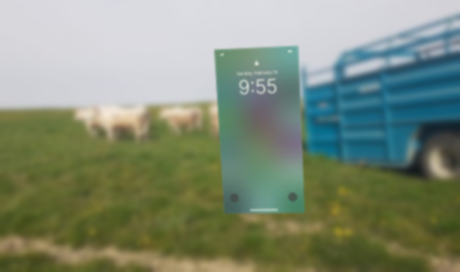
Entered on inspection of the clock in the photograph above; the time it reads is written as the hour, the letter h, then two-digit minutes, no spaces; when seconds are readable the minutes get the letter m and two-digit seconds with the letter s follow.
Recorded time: 9h55
